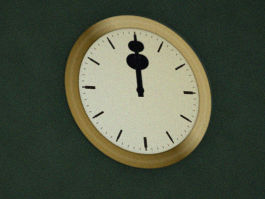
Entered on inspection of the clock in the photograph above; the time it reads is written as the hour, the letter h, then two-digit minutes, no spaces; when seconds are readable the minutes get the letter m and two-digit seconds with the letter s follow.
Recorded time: 12h00
